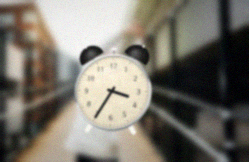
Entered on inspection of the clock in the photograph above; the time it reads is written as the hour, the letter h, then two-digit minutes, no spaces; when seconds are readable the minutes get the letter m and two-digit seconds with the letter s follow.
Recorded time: 3h35
